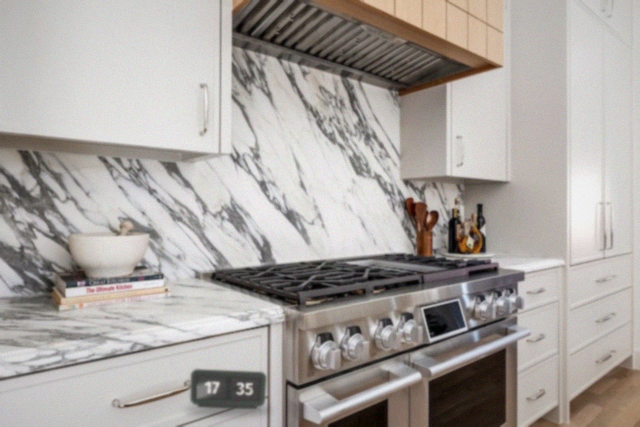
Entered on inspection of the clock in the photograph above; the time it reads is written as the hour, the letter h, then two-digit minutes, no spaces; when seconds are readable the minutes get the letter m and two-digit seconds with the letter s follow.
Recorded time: 17h35
